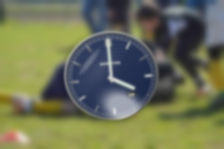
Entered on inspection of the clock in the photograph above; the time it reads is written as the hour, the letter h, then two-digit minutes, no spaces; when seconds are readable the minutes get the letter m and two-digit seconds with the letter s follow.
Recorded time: 4h00
